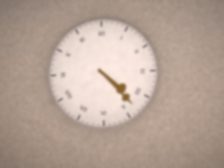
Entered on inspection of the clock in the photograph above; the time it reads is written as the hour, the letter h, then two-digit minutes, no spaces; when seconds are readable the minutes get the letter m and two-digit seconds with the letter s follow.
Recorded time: 4h23
